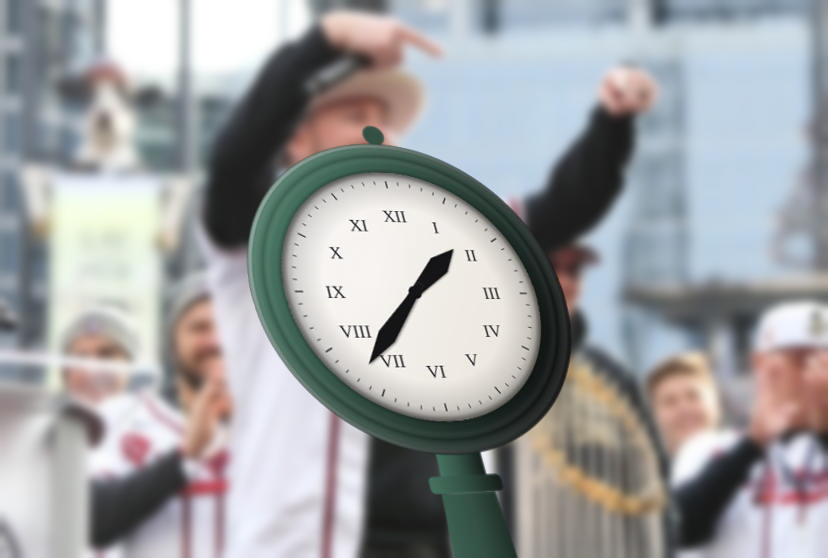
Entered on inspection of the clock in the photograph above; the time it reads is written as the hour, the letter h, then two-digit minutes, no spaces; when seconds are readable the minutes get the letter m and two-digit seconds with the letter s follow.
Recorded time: 1h37
